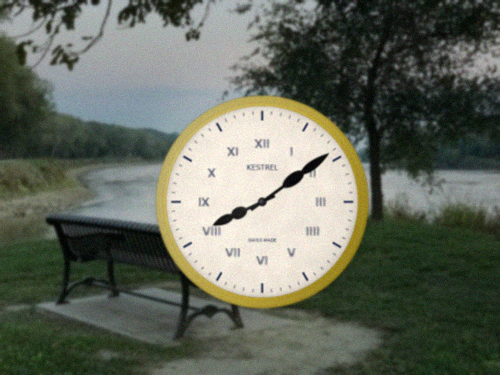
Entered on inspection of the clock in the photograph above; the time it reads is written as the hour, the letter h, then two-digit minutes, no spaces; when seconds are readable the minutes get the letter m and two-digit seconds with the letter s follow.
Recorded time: 8h09
